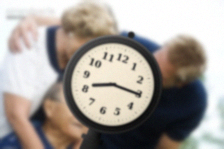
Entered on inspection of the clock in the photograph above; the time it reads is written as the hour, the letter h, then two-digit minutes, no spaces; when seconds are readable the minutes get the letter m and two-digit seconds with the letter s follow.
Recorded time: 8h15
